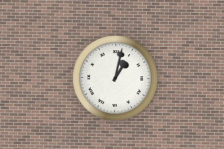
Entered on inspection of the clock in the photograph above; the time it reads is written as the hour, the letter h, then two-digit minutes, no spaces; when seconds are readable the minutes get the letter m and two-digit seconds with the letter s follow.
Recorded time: 1h02
